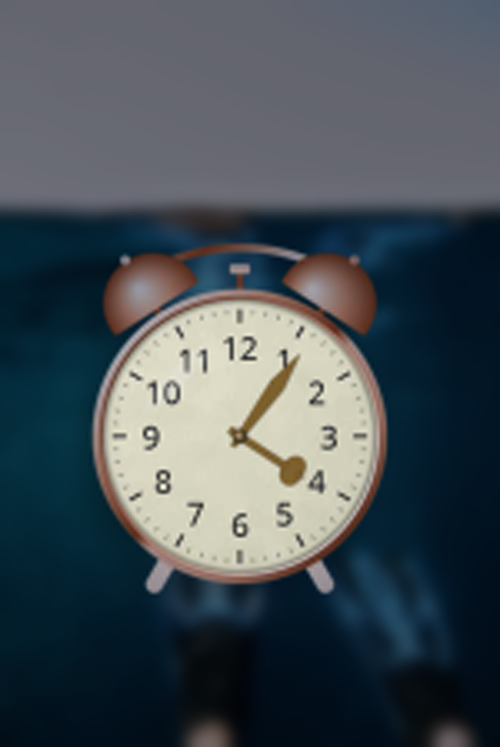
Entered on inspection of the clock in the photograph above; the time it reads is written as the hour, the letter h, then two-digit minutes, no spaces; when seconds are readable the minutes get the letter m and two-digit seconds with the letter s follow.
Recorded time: 4h06
